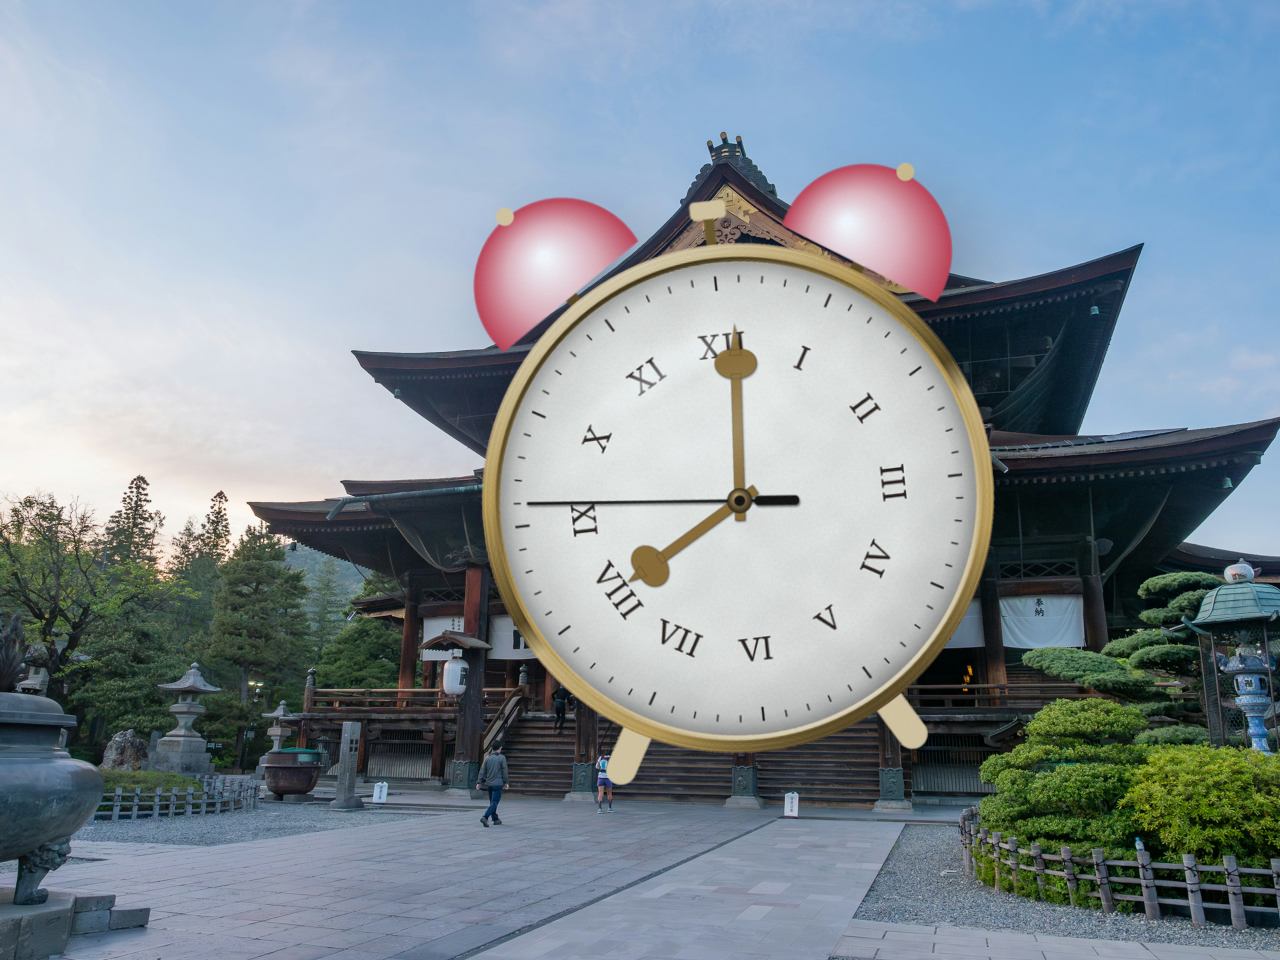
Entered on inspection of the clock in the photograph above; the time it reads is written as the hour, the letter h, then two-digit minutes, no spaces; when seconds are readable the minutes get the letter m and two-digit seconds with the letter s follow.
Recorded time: 8h00m46s
